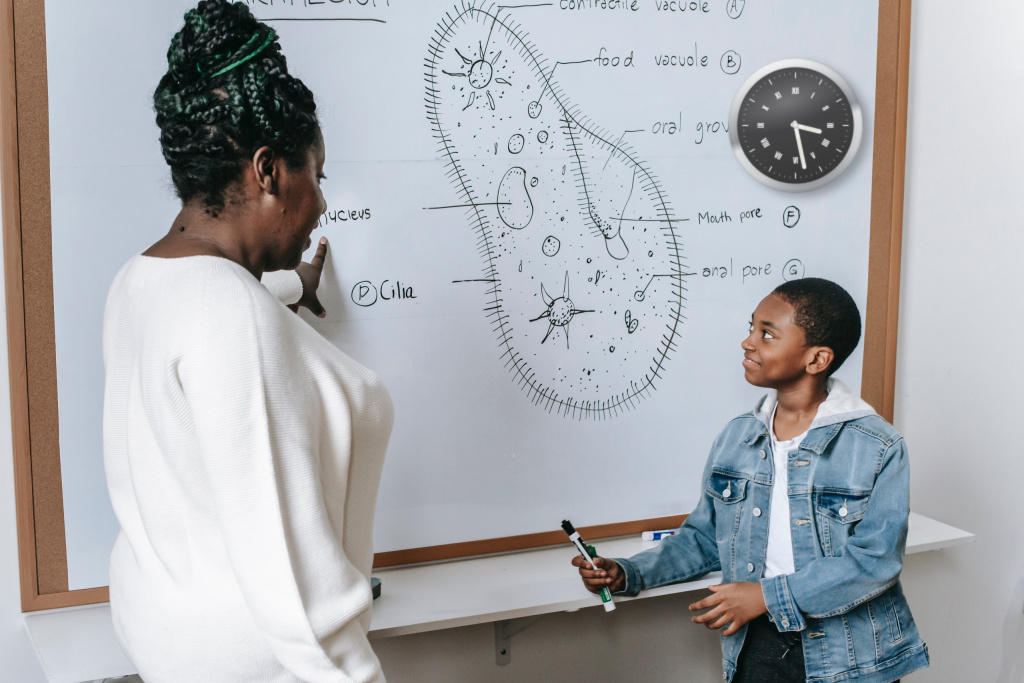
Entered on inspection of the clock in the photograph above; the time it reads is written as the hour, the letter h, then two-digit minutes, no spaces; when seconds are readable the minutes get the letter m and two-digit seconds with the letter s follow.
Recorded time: 3h28
